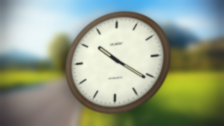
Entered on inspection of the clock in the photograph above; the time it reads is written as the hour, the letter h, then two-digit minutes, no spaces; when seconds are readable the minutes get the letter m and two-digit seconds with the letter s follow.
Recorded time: 10h21
